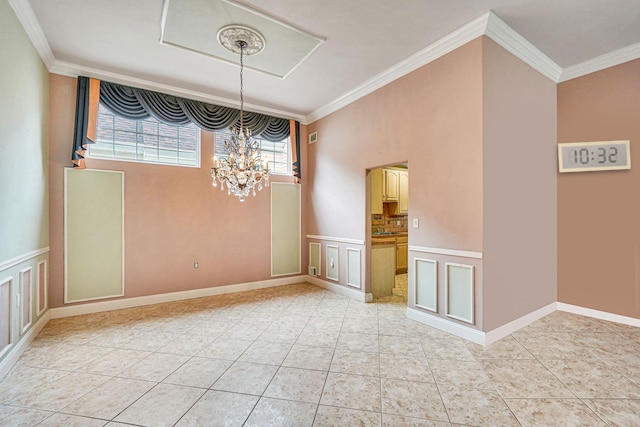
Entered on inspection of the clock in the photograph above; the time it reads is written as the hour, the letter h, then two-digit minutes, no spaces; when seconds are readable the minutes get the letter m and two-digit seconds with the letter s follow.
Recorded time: 10h32
